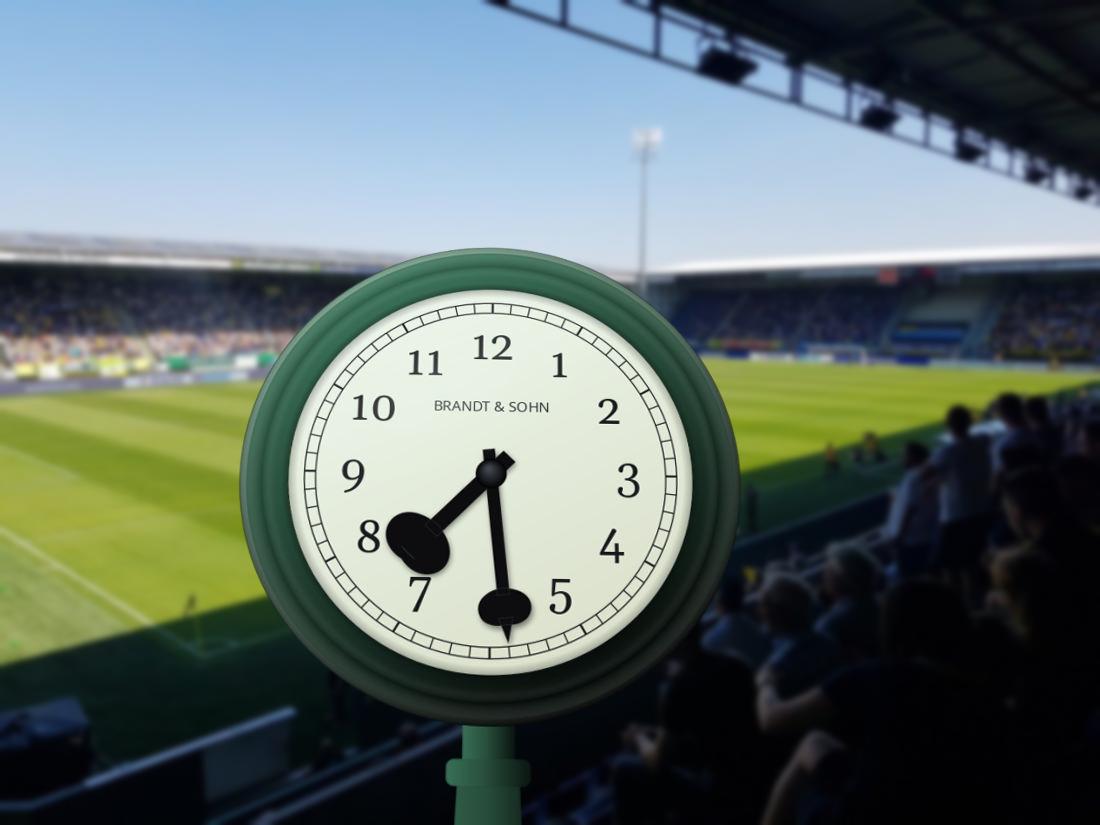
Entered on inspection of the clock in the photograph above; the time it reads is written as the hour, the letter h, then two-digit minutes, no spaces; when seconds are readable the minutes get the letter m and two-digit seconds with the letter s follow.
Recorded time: 7h29
